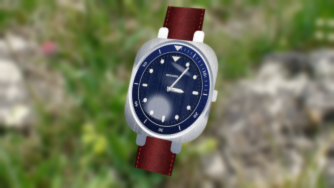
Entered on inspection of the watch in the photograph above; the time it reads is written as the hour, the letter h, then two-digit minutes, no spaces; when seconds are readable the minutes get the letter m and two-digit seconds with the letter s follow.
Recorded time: 3h06
